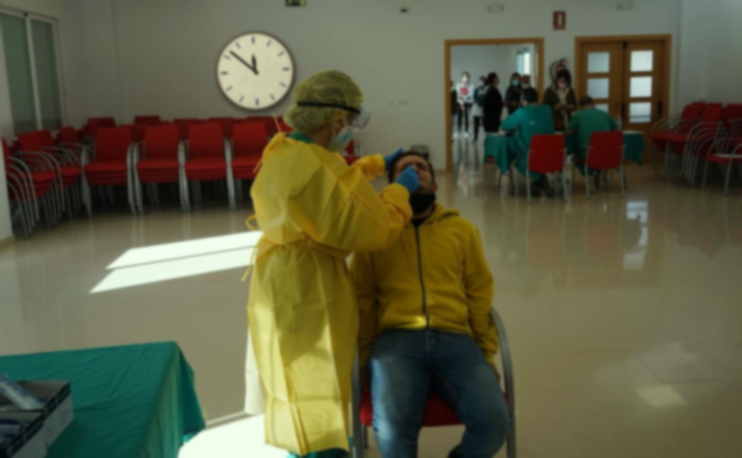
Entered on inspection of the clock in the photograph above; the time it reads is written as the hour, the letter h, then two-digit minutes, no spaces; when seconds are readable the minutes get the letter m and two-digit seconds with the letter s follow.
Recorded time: 11h52
